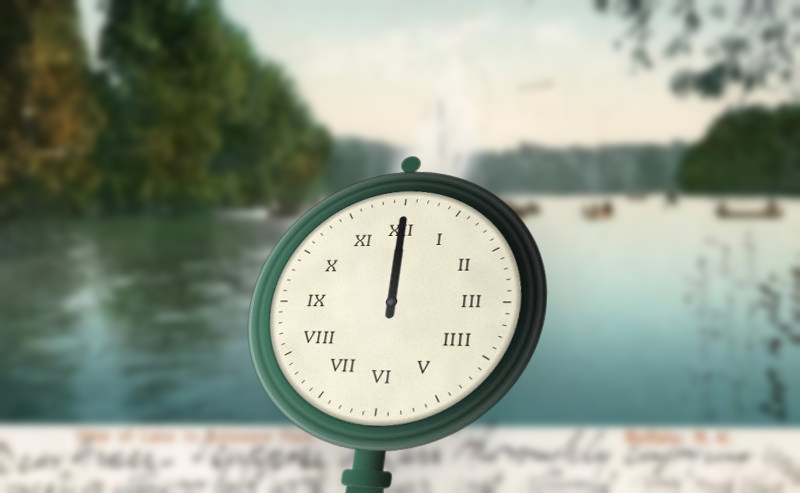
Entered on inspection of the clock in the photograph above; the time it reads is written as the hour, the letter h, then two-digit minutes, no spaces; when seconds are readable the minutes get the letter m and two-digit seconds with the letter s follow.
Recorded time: 12h00
